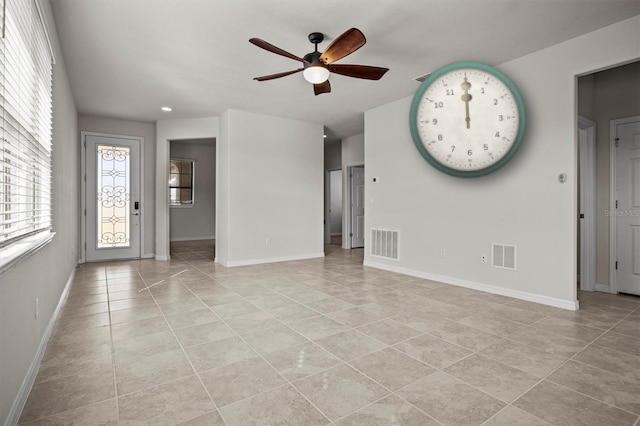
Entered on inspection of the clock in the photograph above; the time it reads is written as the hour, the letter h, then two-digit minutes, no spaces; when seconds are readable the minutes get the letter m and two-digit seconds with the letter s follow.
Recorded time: 12h00
